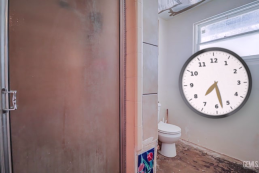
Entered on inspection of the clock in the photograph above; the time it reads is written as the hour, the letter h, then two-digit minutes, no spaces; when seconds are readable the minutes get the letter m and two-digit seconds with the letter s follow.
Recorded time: 7h28
